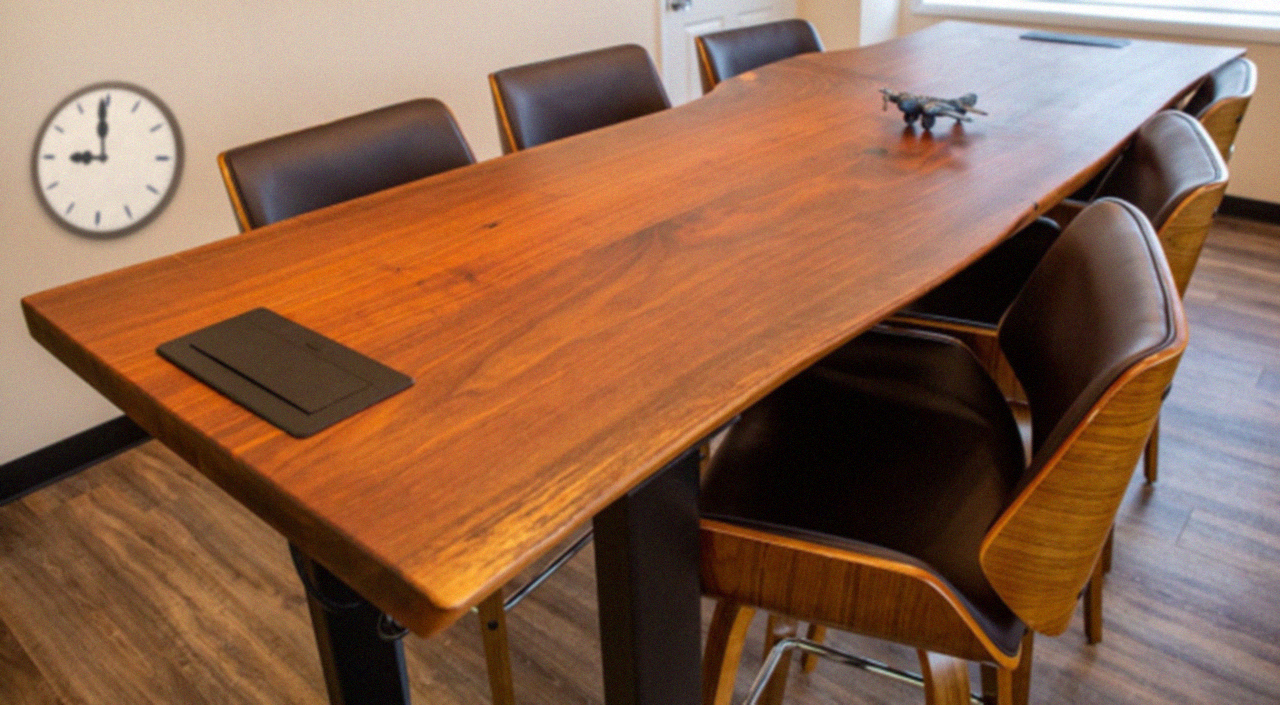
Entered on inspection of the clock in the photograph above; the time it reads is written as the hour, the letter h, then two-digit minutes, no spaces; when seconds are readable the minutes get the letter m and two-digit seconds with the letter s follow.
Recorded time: 8h59
